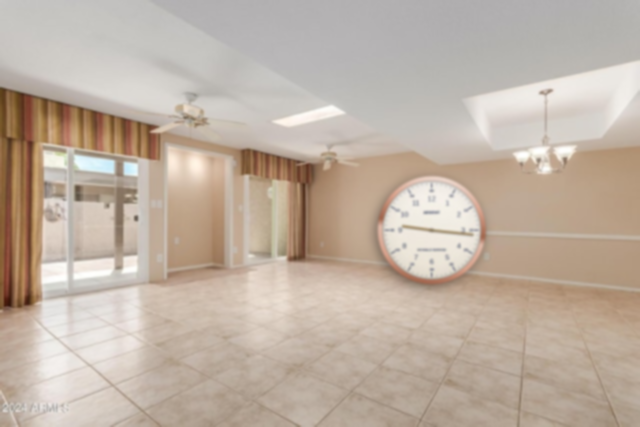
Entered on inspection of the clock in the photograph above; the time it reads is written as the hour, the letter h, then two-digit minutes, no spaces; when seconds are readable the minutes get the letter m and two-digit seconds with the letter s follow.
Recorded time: 9h16
